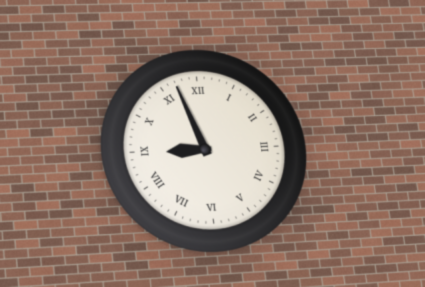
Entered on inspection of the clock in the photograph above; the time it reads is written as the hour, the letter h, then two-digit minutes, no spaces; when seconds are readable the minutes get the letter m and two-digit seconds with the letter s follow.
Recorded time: 8h57
